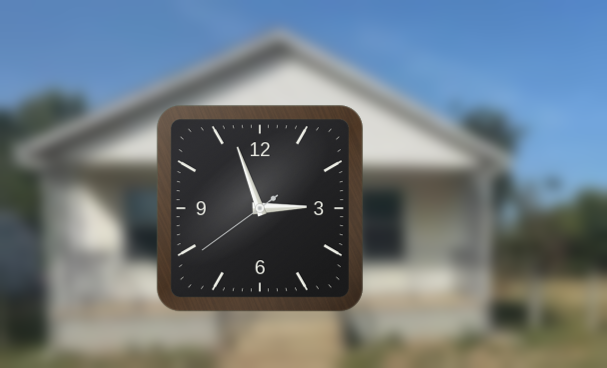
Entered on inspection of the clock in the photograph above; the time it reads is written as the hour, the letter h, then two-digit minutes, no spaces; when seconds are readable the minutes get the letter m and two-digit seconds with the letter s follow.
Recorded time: 2h56m39s
